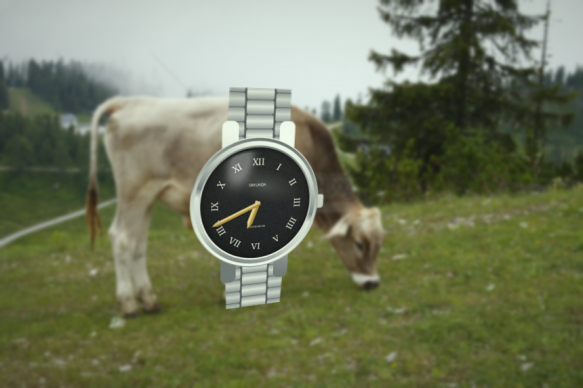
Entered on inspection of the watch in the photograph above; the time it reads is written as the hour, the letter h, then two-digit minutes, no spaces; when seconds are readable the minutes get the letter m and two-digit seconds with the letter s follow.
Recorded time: 6h41
